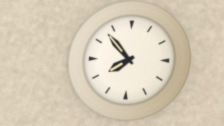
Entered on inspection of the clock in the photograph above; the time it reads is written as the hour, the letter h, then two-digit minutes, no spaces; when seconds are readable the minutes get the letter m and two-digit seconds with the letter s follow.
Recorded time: 7h53
